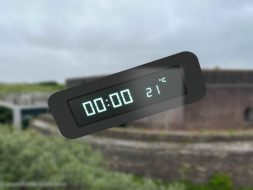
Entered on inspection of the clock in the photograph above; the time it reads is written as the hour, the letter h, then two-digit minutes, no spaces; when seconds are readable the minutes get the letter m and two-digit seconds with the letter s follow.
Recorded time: 0h00
